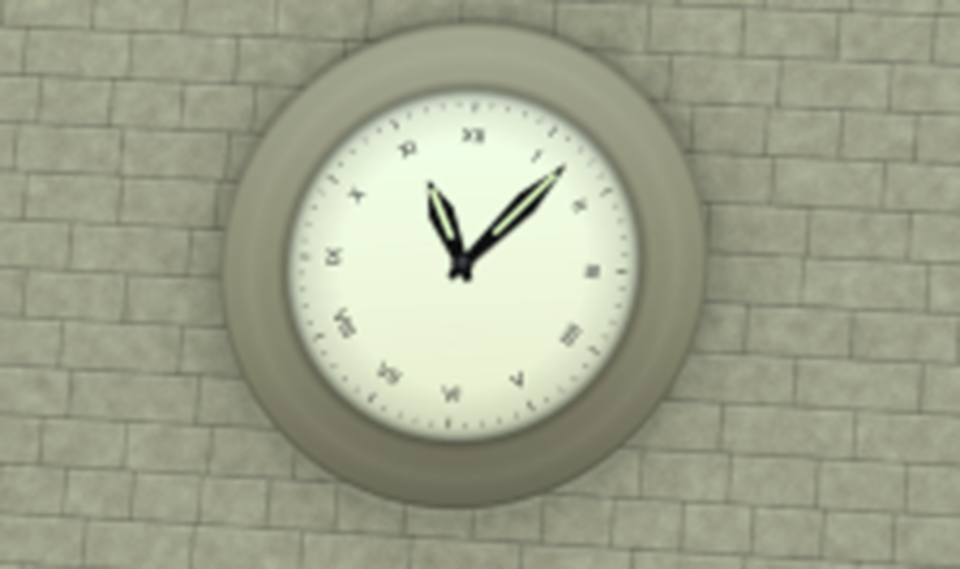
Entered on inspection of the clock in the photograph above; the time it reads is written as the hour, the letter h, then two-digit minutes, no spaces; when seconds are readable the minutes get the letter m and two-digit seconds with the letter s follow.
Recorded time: 11h07
